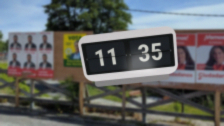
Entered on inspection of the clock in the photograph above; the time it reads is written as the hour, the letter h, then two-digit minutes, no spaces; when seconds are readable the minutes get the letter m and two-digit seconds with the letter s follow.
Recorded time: 11h35
